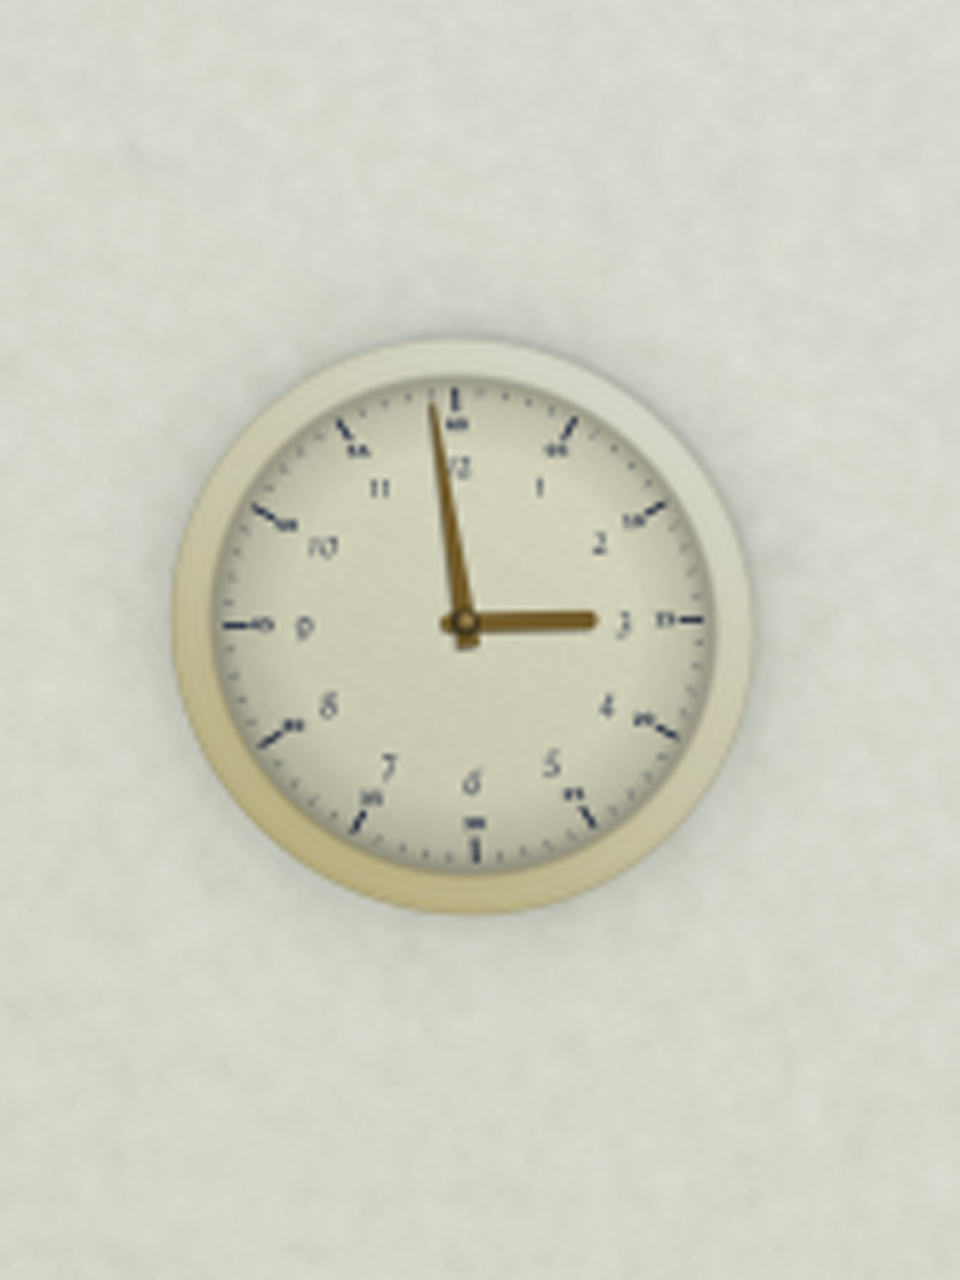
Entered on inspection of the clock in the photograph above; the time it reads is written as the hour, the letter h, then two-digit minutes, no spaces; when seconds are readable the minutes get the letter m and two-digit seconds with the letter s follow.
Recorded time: 2h59
